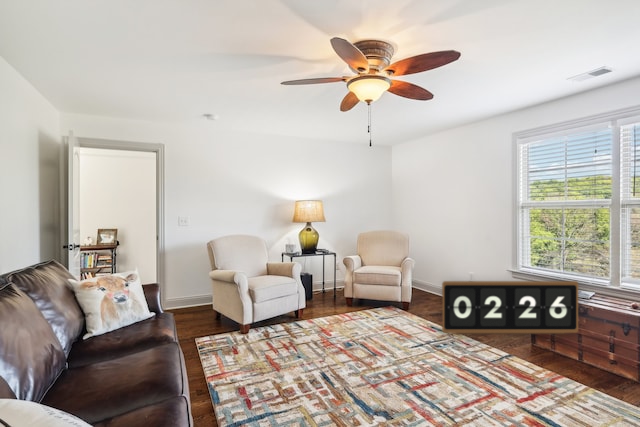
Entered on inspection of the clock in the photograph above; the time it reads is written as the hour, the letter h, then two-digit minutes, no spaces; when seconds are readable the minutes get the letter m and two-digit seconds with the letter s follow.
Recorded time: 2h26
